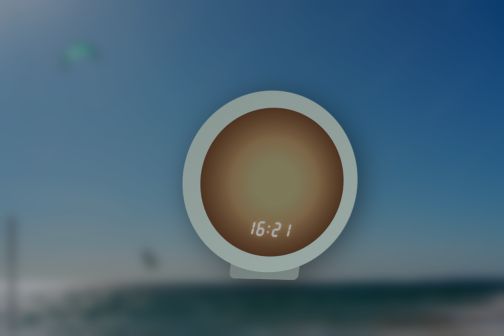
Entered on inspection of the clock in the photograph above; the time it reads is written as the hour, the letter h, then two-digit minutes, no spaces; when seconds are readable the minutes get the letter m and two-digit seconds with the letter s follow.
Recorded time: 16h21
